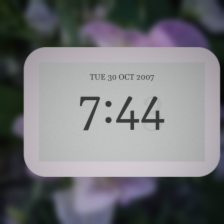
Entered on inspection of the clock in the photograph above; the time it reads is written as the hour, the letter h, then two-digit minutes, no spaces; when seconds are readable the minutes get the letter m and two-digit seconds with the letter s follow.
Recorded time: 7h44
